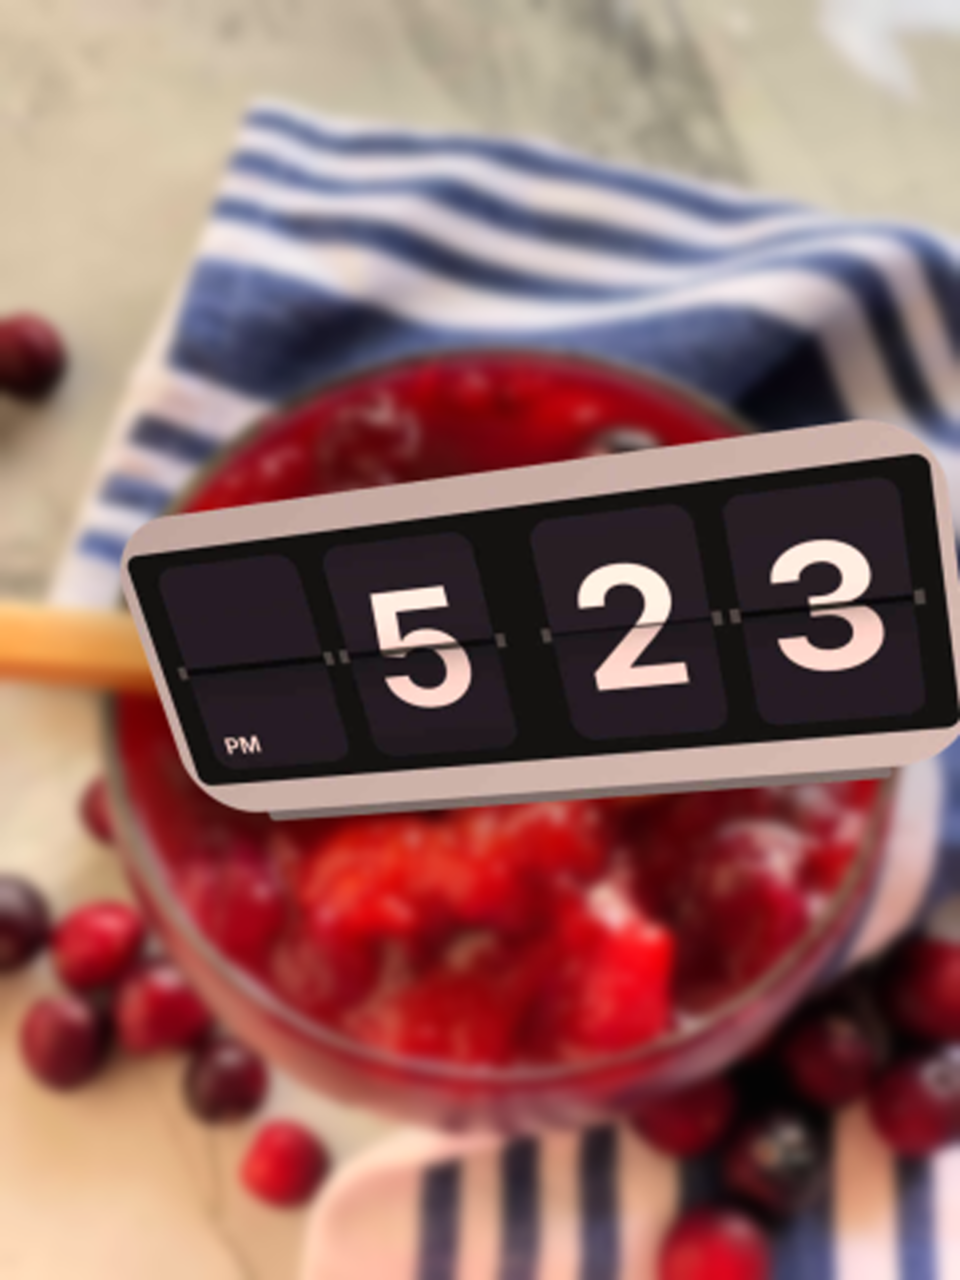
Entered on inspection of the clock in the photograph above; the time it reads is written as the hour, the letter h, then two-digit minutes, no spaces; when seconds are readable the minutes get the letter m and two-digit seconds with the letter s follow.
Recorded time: 5h23
